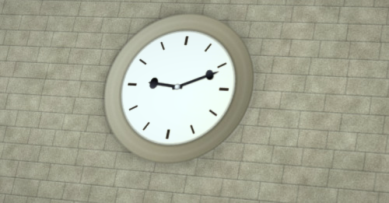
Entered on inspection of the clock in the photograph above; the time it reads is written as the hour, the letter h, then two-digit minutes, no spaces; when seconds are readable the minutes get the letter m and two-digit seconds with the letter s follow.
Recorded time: 9h11
